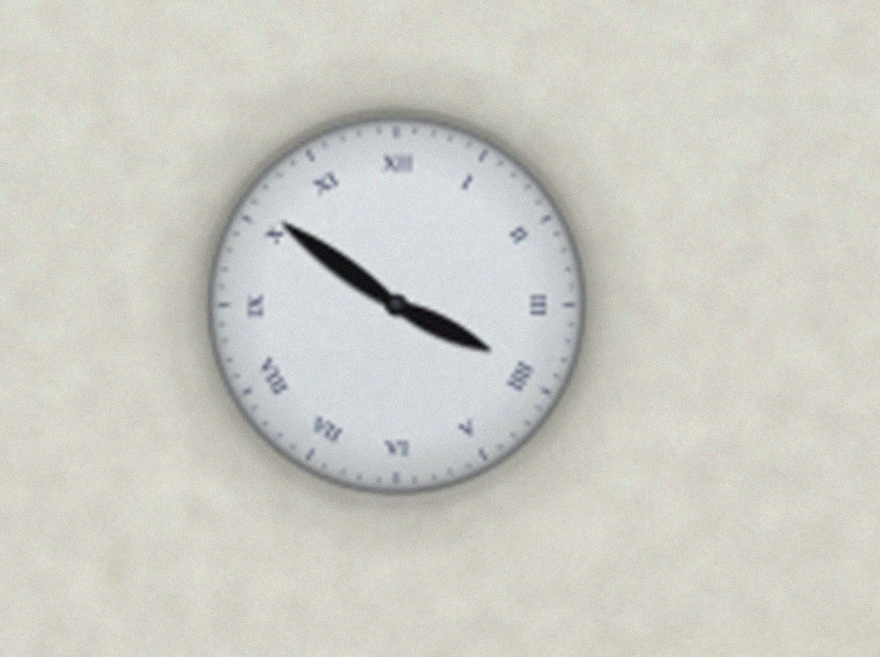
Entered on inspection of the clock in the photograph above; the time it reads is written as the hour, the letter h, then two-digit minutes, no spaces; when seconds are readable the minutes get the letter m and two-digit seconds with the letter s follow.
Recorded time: 3h51
